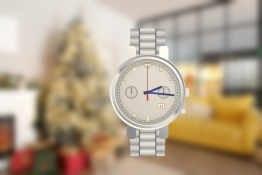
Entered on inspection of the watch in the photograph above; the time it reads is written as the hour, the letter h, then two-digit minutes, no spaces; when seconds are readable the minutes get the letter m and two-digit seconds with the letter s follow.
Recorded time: 2h16
